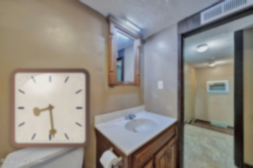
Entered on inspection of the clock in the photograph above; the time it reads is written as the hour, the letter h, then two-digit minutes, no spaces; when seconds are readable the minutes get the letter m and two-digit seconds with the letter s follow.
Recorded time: 8h29
